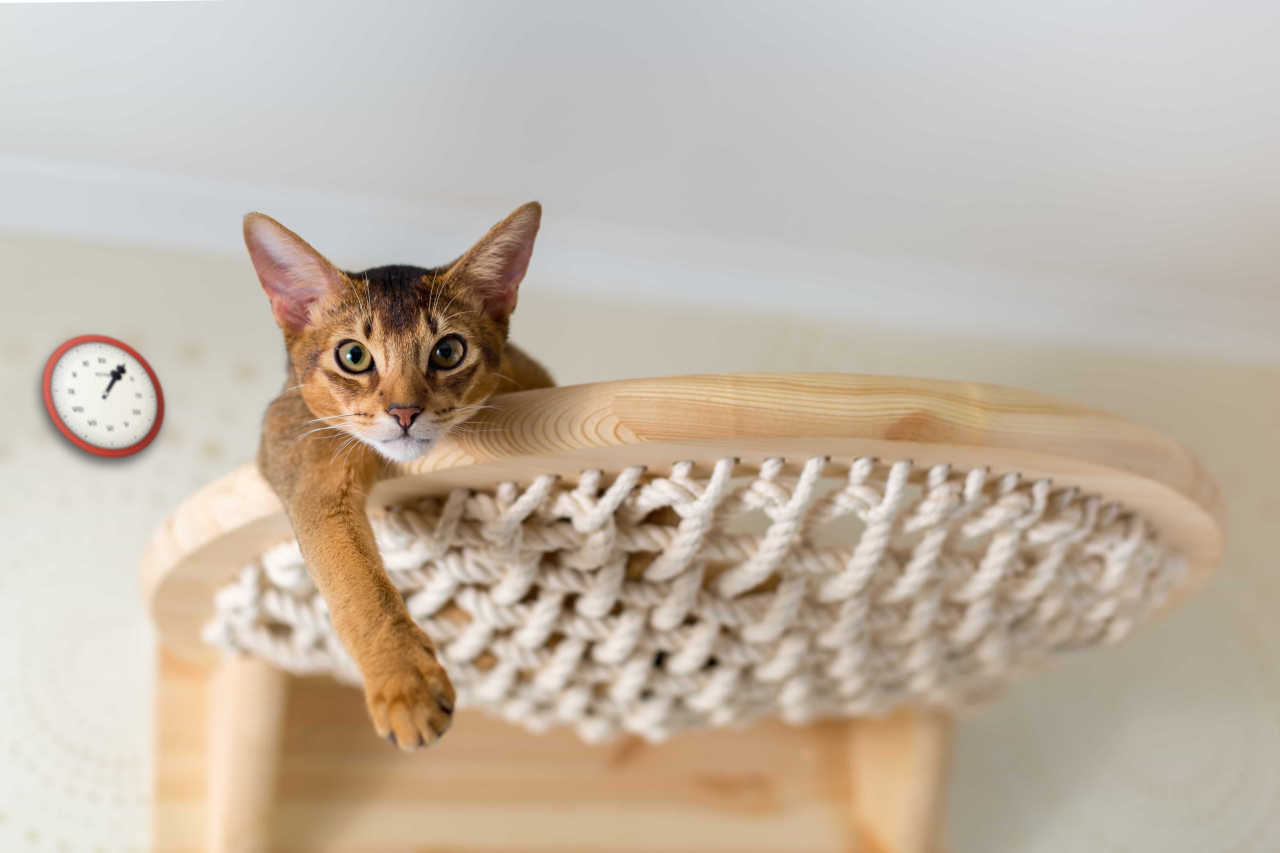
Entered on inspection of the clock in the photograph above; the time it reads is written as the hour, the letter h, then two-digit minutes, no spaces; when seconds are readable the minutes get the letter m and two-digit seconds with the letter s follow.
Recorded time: 1h06
